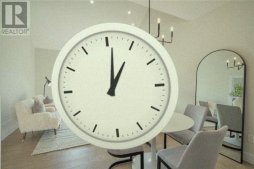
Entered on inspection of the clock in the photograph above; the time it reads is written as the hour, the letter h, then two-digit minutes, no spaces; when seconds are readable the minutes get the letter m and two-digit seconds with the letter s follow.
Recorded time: 1h01
